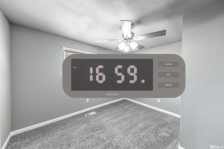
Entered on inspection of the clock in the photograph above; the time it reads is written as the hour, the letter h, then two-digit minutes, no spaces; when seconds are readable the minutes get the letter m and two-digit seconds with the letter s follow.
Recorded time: 16h59
